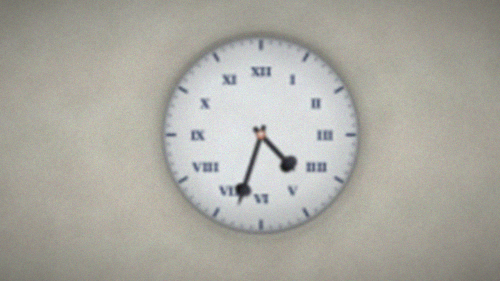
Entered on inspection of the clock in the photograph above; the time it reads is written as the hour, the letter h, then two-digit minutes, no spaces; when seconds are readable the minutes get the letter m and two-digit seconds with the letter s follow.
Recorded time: 4h33
